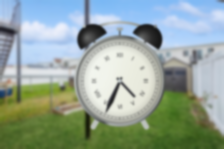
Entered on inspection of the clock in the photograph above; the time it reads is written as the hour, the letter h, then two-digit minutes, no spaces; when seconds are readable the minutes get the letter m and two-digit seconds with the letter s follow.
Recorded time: 4h34
